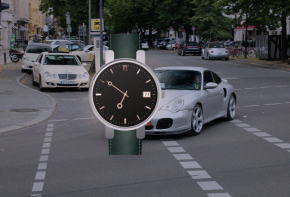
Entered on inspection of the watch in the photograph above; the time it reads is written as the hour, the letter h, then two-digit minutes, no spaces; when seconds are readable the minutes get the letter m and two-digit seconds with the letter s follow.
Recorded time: 6h51
